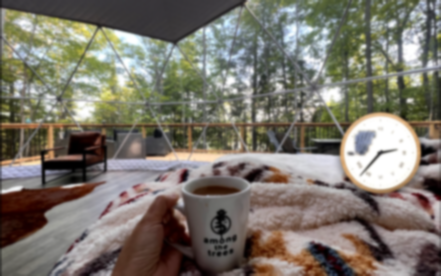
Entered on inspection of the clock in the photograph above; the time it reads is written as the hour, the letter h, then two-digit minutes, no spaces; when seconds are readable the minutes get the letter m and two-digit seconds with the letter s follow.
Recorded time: 2h37
